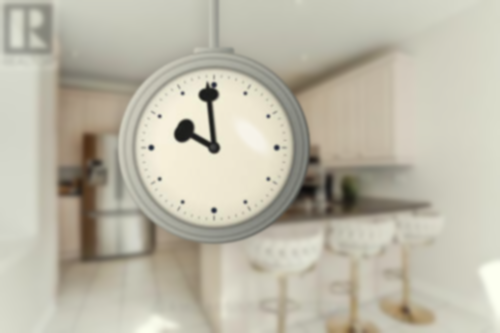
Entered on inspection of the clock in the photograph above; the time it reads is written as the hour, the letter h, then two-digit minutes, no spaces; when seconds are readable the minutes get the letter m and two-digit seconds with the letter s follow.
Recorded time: 9h59
